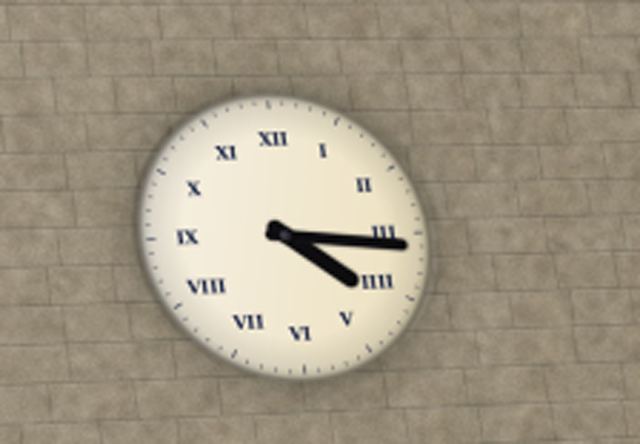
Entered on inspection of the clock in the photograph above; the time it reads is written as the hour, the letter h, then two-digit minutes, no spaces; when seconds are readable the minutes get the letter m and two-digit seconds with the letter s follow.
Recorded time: 4h16
